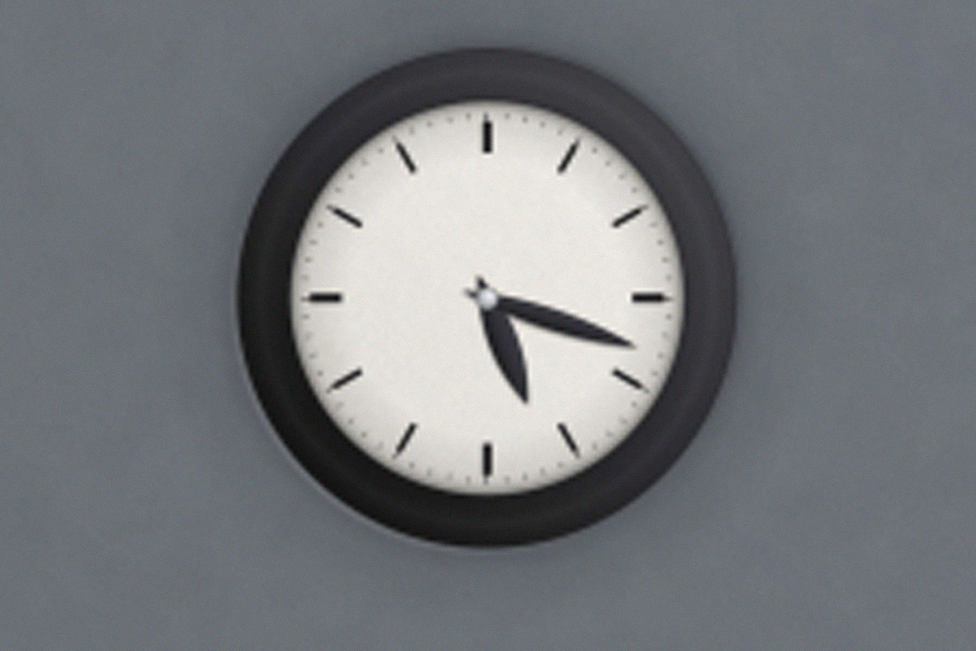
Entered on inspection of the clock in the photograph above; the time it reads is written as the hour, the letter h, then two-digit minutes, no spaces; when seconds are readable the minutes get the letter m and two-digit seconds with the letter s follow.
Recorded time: 5h18
